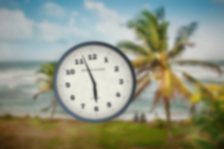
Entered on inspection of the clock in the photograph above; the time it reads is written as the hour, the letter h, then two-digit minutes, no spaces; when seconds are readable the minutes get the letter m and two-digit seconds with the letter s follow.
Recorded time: 5h57
